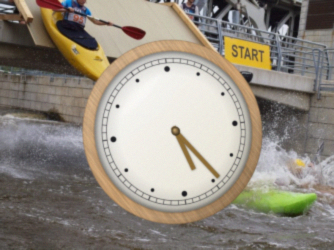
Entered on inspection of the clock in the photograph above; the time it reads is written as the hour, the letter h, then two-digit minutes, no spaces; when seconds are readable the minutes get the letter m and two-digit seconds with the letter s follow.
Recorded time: 5h24
